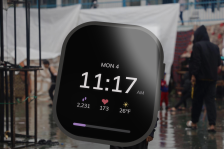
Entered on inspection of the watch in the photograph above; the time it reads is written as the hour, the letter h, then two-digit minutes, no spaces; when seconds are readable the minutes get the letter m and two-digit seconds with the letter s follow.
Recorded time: 11h17
